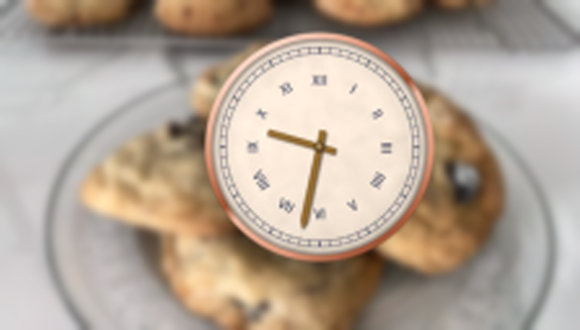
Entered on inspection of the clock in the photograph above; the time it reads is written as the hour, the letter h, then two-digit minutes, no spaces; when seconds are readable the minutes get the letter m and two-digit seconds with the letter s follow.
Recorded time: 9h32
